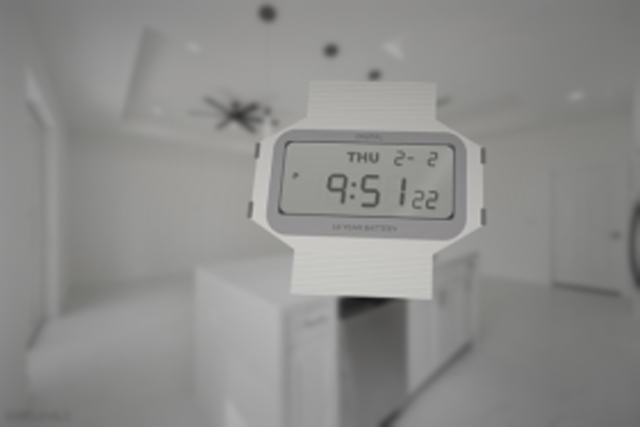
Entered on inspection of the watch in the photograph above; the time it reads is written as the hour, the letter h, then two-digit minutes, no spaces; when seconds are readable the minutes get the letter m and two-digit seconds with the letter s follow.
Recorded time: 9h51m22s
